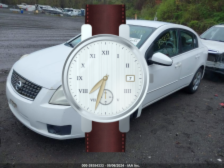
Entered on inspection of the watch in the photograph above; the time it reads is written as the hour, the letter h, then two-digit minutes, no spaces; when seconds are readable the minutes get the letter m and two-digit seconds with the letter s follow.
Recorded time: 7h33
